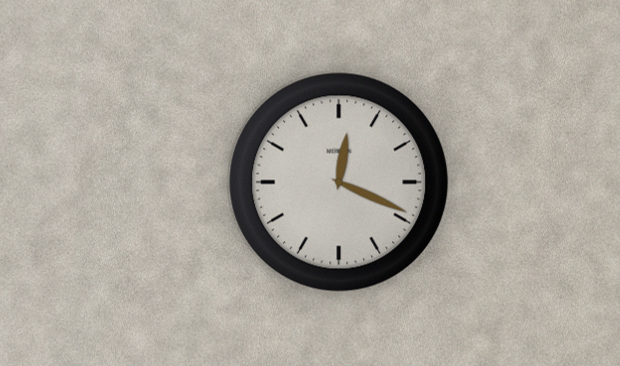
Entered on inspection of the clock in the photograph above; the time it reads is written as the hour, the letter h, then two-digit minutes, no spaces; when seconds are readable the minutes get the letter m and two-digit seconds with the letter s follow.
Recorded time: 12h19
